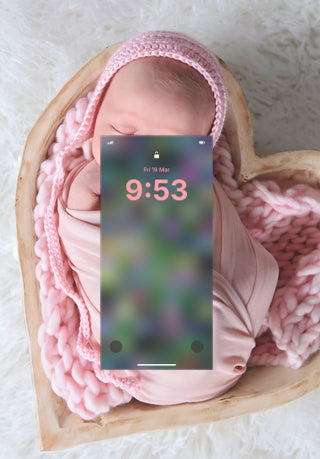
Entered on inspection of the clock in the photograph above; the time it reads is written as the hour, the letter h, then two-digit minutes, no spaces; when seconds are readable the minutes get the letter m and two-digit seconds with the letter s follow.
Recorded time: 9h53
